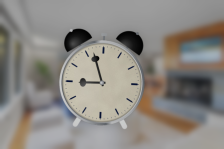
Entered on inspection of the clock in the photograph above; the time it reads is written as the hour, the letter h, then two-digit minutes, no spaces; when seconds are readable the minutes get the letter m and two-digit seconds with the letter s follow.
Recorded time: 8h57
